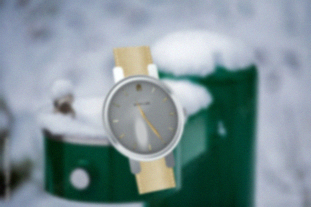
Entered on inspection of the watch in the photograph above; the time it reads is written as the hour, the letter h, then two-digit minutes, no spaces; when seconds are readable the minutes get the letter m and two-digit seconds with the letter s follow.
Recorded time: 11h25
